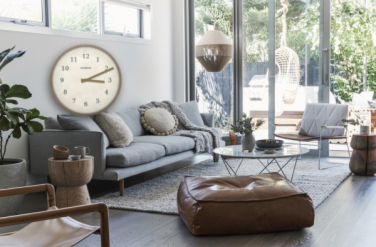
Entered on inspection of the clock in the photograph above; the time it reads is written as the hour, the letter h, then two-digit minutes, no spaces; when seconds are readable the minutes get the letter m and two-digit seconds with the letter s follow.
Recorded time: 3h11
